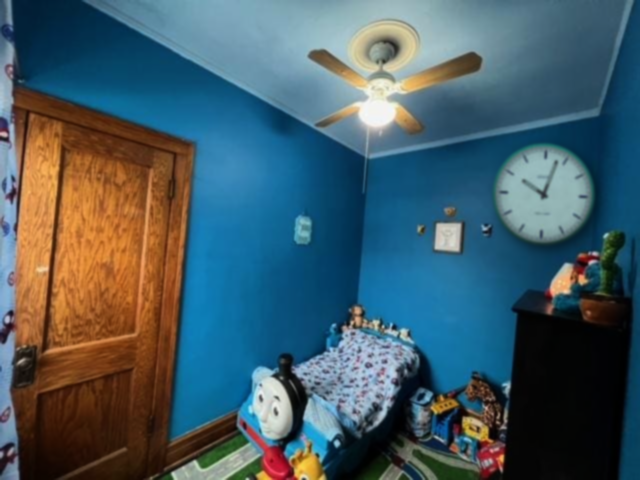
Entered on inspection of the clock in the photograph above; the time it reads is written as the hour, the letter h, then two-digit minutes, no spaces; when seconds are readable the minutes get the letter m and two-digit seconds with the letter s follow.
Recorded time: 10h03
